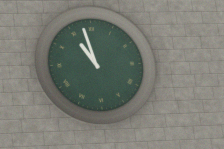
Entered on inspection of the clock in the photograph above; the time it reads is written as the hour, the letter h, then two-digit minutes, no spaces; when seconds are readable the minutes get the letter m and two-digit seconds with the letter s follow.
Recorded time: 10h58
